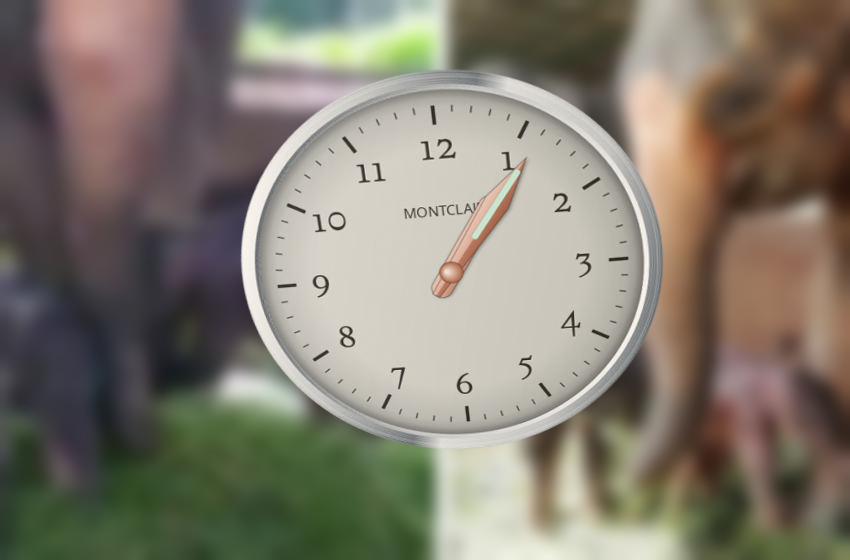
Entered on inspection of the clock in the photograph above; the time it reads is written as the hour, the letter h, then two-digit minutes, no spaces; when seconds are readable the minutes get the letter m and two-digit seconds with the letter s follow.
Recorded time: 1h06
